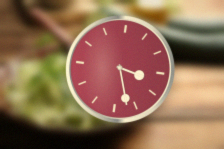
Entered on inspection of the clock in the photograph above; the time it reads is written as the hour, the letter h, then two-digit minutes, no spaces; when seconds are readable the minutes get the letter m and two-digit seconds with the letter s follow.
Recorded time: 3h27
